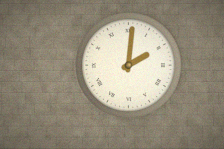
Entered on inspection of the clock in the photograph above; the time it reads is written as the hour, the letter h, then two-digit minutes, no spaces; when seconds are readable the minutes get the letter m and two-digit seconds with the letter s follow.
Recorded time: 2h01
